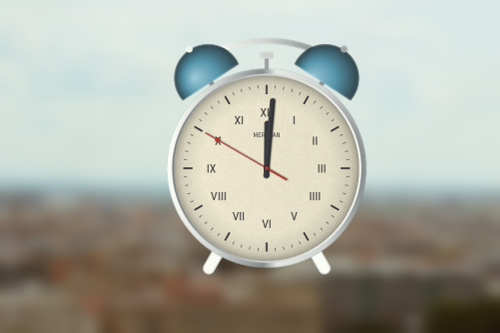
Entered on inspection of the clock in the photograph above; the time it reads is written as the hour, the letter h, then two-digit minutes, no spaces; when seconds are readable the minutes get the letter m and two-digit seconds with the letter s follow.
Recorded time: 12h00m50s
